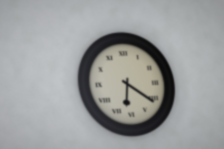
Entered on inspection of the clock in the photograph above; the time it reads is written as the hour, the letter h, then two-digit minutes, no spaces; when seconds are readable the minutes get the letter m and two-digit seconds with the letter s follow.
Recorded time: 6h21
